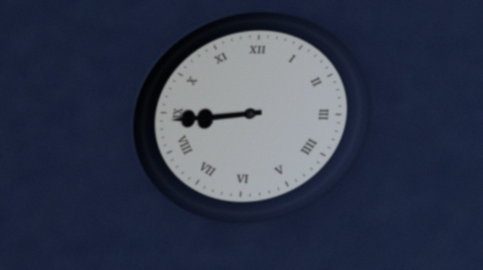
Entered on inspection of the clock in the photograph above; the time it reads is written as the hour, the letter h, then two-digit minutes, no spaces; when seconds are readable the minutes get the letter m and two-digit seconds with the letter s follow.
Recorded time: 8h44
